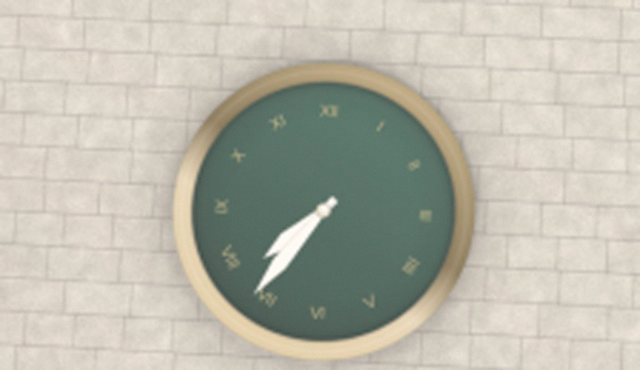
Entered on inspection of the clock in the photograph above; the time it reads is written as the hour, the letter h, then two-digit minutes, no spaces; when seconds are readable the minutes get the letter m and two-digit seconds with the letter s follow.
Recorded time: 7h36
